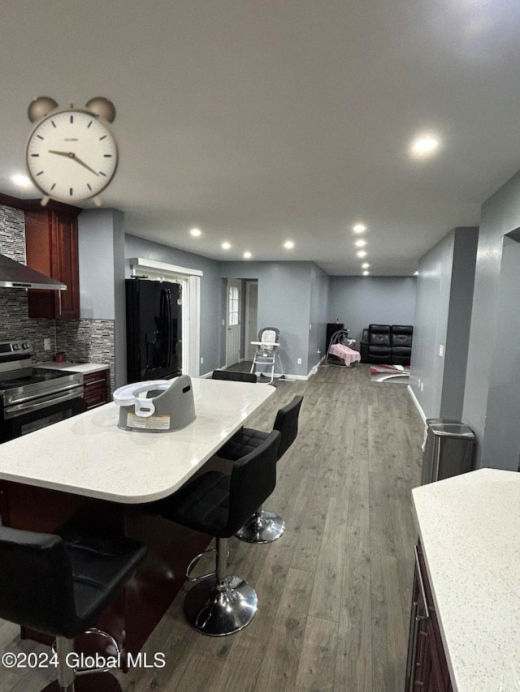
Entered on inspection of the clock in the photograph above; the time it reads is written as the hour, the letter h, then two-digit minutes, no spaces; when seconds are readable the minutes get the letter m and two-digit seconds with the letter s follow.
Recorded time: 9h21
